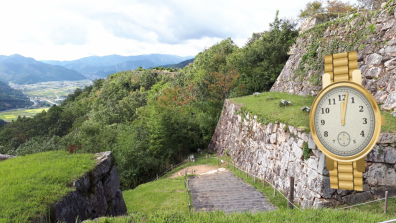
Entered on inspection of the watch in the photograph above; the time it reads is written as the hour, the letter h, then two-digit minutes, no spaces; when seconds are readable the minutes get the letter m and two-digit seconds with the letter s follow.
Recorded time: 12h02
